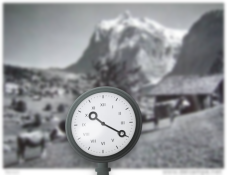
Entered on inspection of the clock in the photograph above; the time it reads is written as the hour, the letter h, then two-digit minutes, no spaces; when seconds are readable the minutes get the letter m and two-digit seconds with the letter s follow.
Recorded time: 10h20
